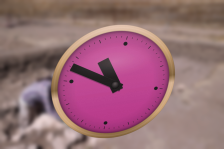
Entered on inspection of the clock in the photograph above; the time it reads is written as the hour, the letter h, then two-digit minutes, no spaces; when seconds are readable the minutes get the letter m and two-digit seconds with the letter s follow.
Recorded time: 10h48
